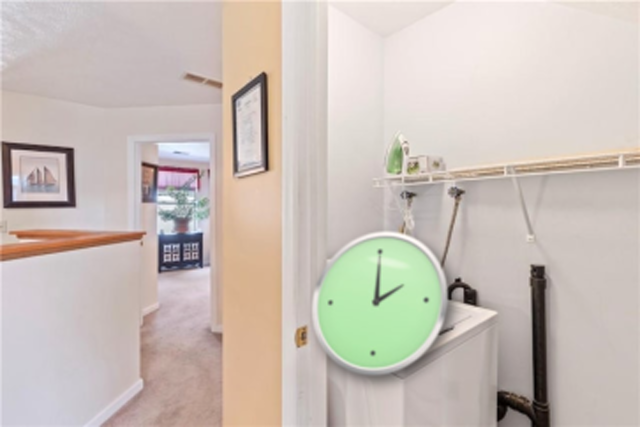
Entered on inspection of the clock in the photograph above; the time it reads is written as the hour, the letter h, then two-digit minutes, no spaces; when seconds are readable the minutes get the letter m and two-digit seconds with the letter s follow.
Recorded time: 2h00
